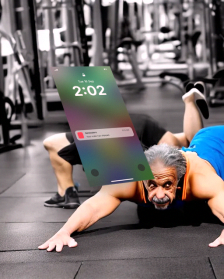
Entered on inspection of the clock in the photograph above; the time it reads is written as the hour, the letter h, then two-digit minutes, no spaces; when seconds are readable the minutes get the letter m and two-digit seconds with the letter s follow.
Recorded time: 2h02
